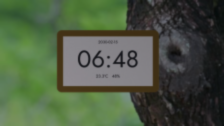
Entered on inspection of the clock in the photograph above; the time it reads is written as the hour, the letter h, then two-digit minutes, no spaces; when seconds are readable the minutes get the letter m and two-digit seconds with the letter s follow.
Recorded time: 6h48
